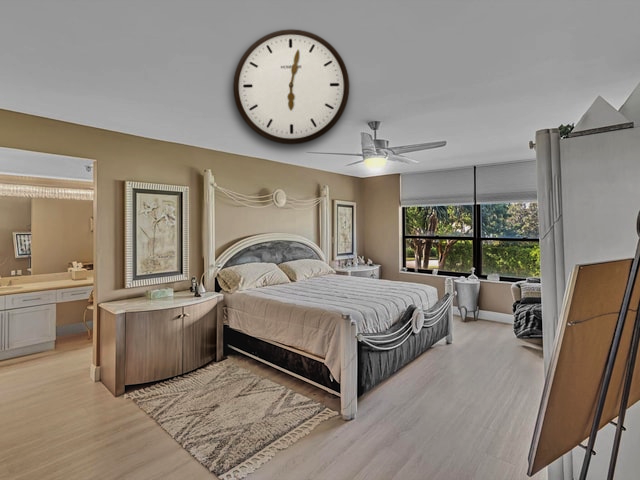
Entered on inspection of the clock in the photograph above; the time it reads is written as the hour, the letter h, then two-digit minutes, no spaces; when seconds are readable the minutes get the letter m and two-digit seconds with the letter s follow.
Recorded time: 6h02
